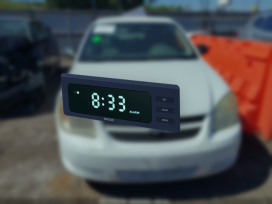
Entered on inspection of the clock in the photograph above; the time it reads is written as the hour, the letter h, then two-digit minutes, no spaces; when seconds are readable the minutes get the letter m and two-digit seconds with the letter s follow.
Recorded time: 8h33
